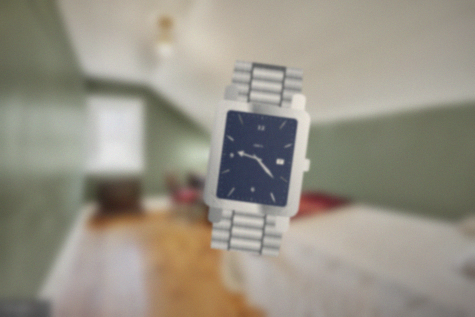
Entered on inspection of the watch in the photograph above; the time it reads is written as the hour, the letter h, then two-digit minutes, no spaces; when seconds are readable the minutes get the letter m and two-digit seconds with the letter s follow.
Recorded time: 9h22
